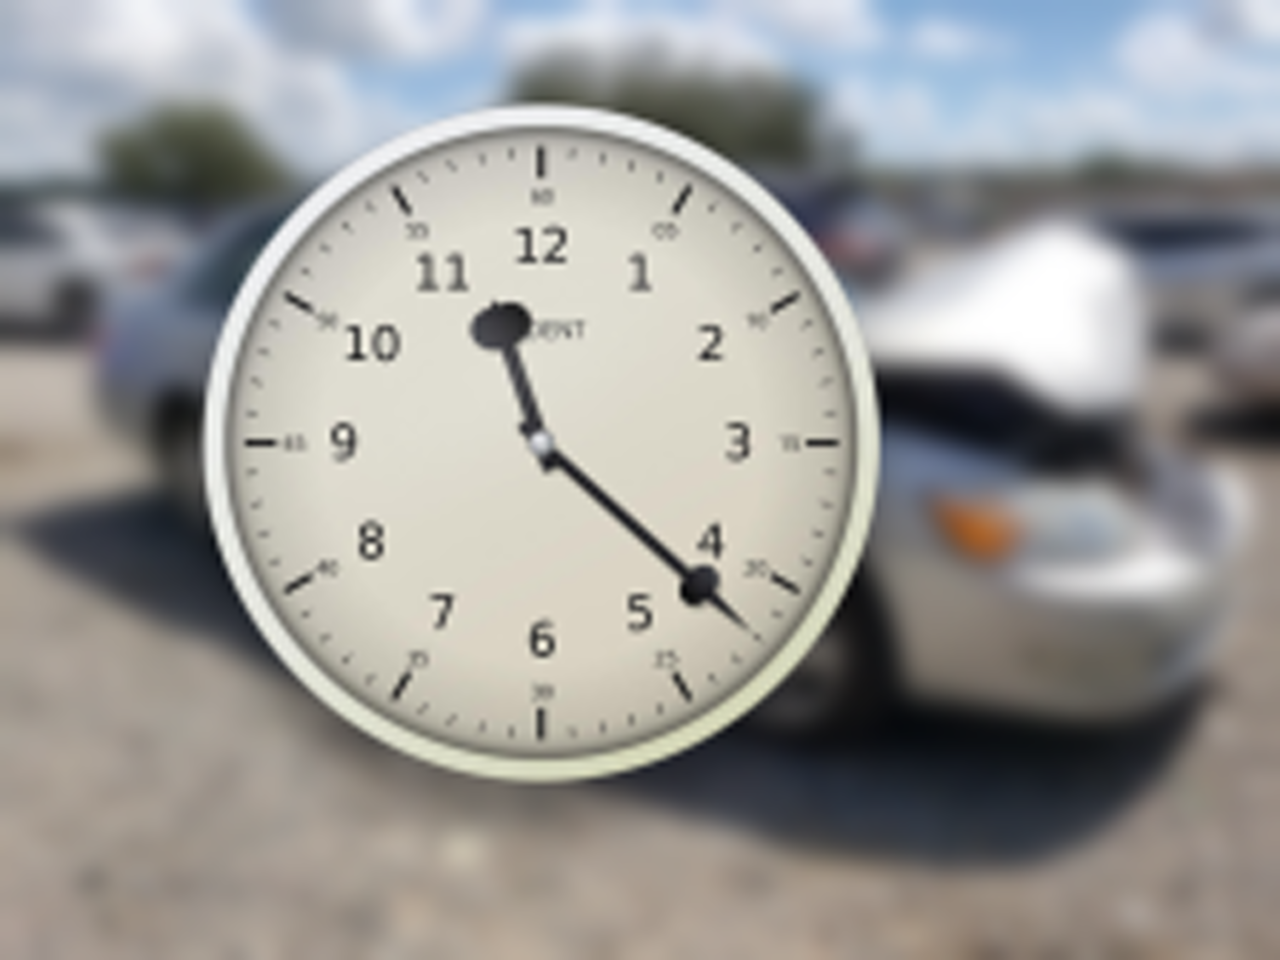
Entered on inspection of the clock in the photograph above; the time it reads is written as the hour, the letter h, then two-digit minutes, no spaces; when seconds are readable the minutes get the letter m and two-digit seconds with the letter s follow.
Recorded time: 11h22
